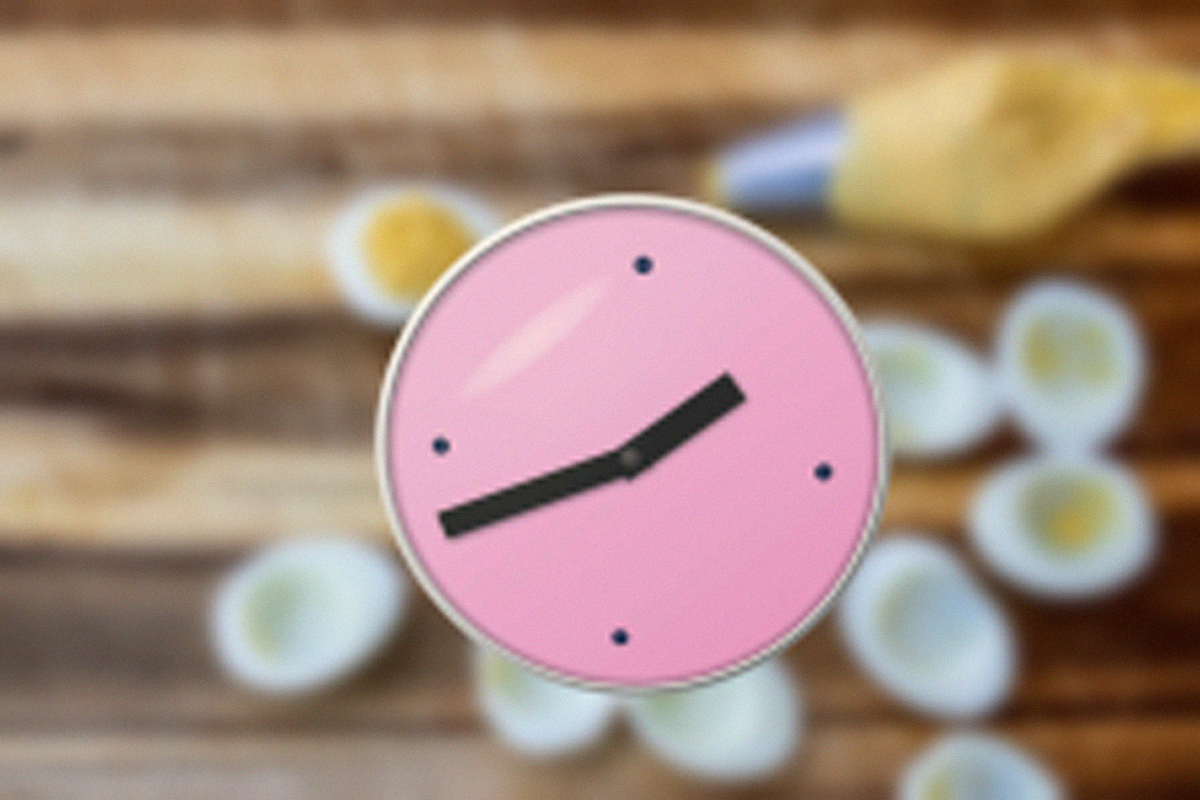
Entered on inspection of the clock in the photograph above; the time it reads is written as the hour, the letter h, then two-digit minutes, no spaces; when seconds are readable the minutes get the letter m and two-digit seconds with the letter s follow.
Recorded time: 1h41
